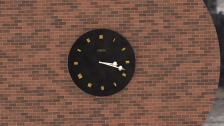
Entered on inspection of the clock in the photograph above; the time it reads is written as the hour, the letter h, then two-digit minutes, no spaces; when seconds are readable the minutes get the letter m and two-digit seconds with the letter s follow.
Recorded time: 3h18
